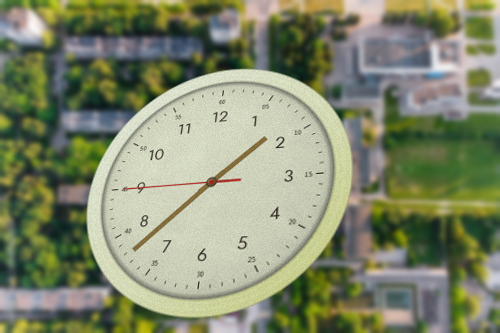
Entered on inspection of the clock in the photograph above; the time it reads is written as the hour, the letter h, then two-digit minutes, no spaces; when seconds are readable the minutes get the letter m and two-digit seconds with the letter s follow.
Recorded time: 1h37m45s
